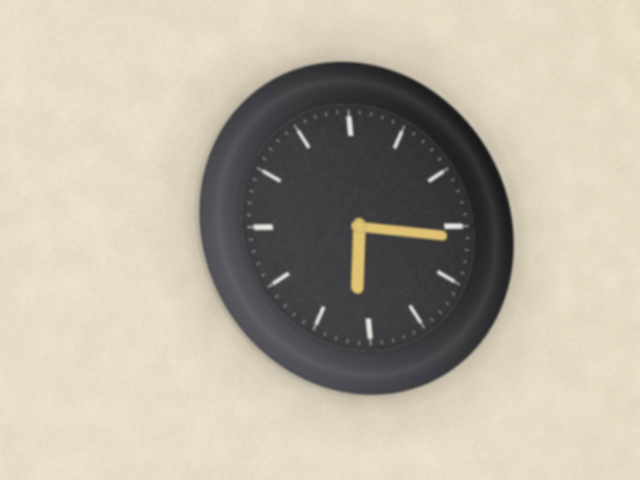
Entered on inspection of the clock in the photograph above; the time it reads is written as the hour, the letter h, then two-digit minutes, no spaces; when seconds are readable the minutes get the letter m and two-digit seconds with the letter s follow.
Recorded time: 6h16
